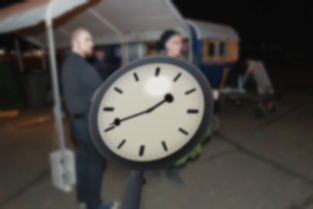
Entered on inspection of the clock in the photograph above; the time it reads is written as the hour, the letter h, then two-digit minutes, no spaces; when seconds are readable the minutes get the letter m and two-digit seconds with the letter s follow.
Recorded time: 1h41
